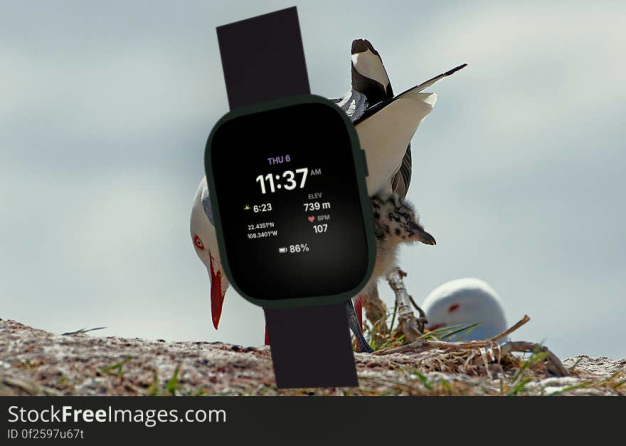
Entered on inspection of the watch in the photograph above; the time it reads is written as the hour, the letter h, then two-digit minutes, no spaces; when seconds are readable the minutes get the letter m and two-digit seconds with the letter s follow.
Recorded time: 11h37
